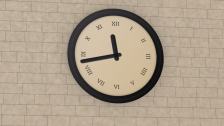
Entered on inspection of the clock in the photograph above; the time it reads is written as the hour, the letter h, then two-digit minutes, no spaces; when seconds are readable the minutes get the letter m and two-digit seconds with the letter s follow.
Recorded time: 11h43
